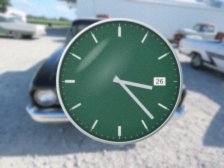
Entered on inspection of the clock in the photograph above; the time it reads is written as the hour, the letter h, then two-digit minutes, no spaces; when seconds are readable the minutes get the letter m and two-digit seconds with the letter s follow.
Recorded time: 3h23
